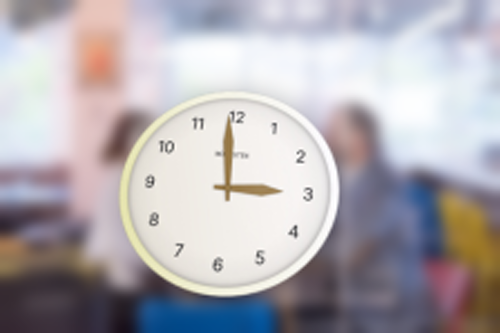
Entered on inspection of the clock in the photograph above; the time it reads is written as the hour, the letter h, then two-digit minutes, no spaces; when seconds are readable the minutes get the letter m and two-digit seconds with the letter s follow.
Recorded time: 2h59
